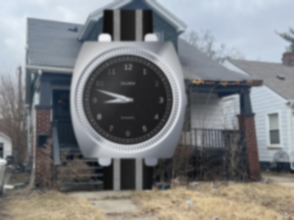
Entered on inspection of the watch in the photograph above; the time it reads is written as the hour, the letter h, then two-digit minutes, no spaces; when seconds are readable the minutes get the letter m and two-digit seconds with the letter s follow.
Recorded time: 8h48
